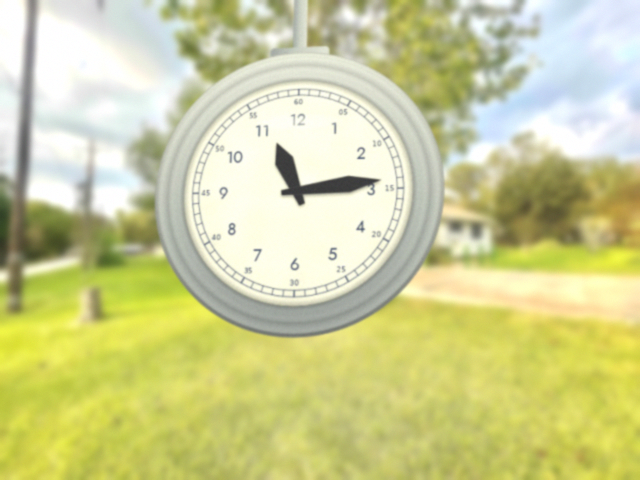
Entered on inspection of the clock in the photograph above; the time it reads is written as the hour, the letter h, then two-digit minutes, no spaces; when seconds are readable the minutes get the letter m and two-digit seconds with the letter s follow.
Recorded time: 11h14
